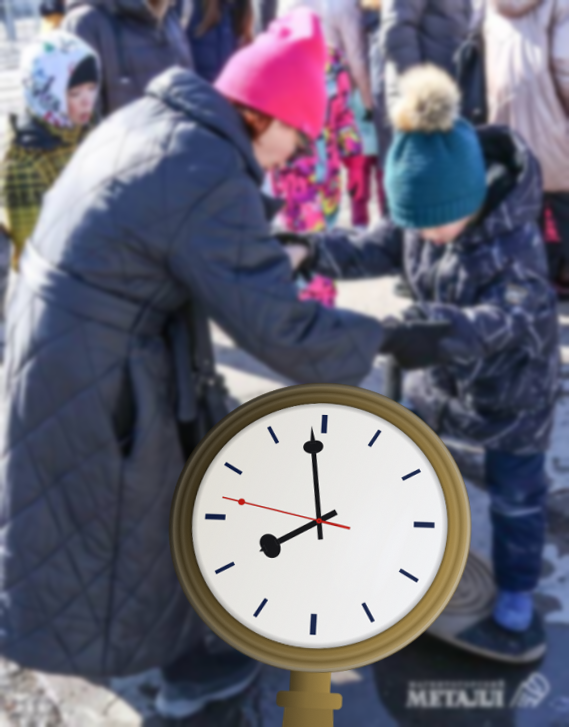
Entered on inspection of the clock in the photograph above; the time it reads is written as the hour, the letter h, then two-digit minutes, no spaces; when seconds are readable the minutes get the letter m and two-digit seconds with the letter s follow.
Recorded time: 7h58m47s
